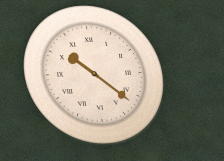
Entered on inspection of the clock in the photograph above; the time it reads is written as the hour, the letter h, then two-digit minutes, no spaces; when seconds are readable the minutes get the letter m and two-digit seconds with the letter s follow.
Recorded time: 10h22
